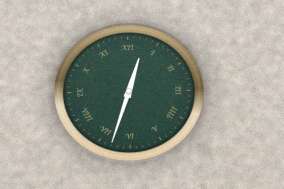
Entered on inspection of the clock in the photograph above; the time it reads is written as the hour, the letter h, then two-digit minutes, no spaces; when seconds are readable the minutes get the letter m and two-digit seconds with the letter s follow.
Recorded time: 12h33
